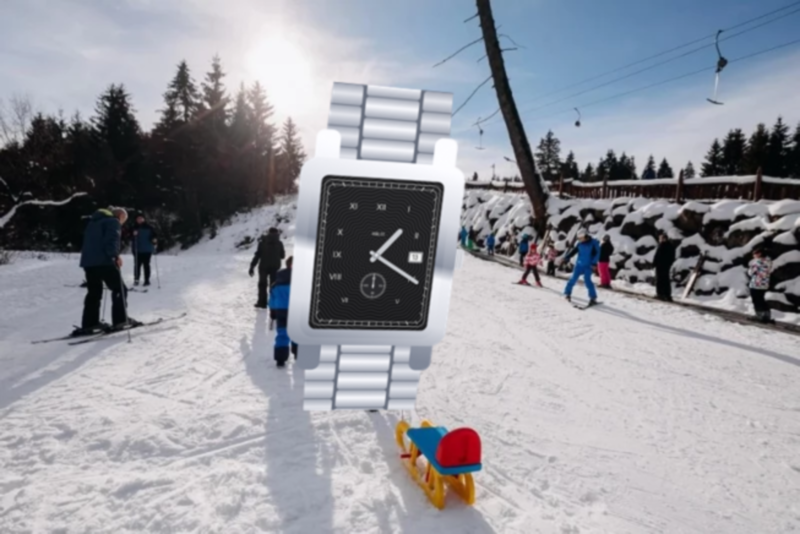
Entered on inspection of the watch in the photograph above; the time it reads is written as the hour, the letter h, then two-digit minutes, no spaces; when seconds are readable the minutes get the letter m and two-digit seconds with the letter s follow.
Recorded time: 1h20
